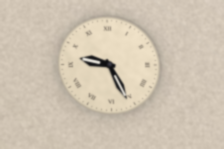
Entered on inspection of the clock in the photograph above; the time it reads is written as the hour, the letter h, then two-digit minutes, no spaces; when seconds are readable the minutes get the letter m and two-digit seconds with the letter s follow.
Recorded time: 9h26
